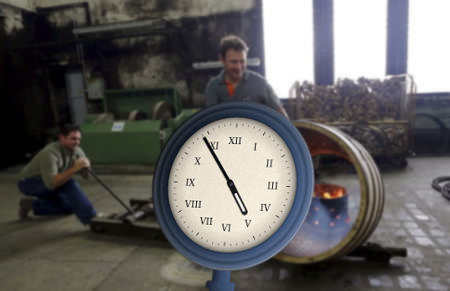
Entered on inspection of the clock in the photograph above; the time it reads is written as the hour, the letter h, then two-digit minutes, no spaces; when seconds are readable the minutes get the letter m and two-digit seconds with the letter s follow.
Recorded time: 4h54
